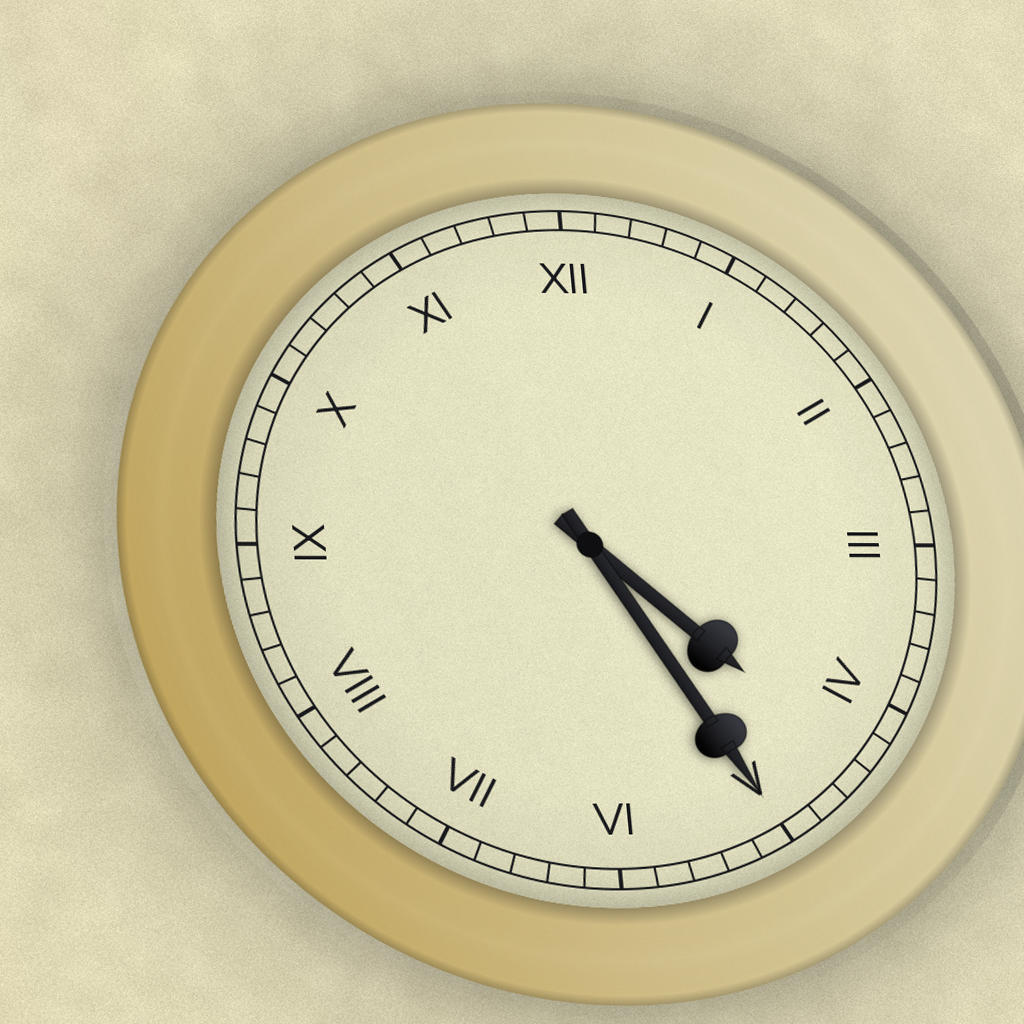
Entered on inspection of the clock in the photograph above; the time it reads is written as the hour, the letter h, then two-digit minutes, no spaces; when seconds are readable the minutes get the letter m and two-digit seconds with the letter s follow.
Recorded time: 4h25
